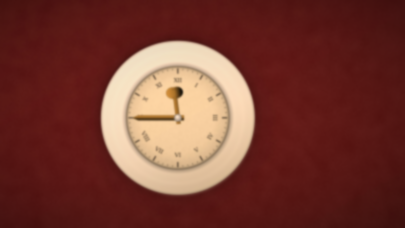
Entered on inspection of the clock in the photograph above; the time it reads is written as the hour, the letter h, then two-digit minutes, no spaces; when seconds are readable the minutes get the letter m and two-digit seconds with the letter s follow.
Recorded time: 11h45
